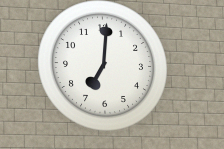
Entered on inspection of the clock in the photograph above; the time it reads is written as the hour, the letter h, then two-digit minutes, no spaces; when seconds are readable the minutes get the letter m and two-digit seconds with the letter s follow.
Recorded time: 7h01
